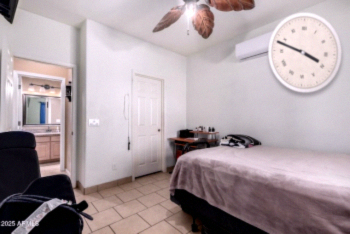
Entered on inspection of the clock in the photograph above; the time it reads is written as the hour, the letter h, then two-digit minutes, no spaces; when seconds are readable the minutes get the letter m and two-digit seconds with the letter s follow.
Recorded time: 3h48
